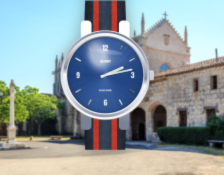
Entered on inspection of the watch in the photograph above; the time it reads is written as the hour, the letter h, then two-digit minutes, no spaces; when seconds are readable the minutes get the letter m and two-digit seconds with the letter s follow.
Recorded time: 2h13
